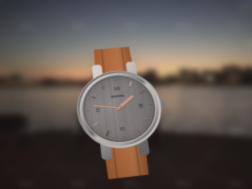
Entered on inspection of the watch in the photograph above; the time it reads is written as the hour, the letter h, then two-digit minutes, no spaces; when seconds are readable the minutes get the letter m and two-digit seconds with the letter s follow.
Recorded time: 1h47
